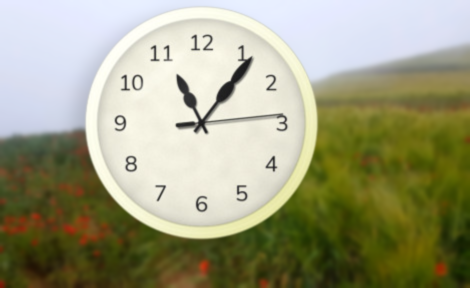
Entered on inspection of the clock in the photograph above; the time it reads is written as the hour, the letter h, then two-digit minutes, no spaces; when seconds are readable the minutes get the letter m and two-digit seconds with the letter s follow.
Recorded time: 11h06m14s
